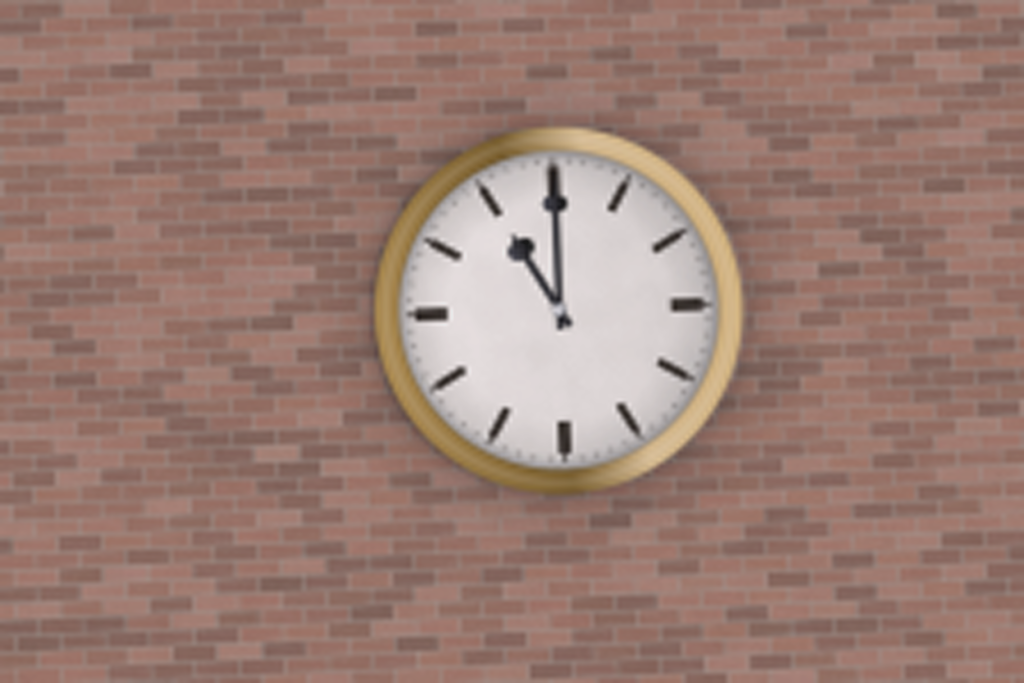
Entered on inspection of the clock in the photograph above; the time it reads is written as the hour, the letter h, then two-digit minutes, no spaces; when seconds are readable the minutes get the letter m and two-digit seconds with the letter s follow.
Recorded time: 11h00
